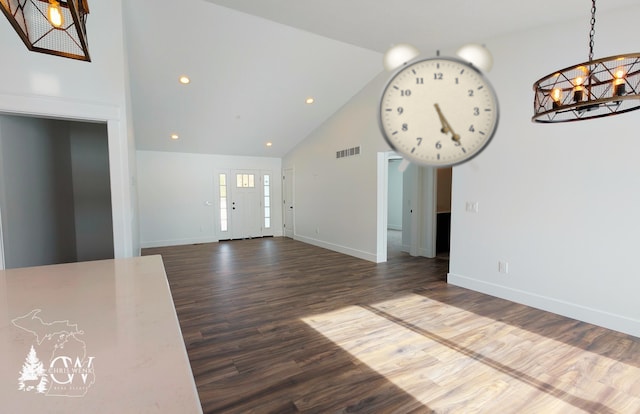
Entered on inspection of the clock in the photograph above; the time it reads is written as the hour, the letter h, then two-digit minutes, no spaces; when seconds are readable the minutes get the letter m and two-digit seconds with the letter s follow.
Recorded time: 5h25
